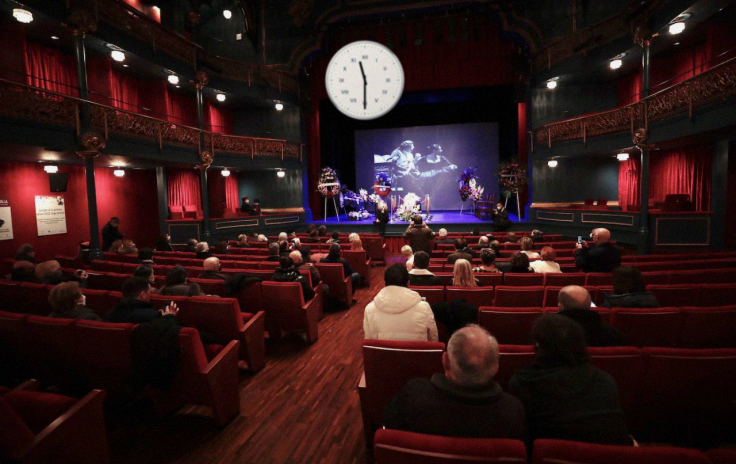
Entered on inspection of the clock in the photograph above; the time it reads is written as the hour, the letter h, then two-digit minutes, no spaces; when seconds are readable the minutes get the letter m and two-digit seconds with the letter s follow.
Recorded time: 11h30
